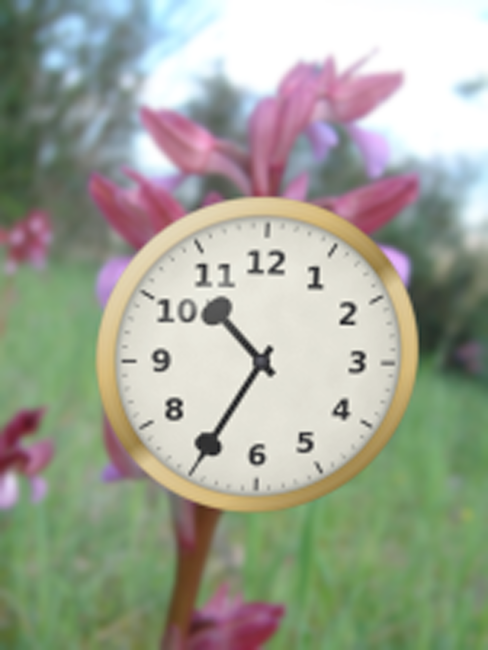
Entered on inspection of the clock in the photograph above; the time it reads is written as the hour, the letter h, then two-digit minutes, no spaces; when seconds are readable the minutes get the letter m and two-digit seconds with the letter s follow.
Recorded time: 10h35
